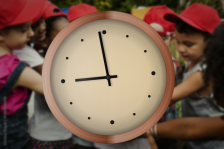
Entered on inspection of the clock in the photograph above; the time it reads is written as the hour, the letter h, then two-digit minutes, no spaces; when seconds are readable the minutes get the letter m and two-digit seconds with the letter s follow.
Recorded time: 8h59
